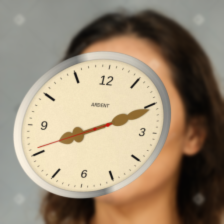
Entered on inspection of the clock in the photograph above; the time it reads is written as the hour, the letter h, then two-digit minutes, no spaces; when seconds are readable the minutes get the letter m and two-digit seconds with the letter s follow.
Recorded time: 8h10m41s
